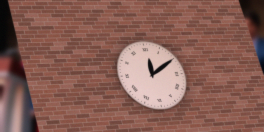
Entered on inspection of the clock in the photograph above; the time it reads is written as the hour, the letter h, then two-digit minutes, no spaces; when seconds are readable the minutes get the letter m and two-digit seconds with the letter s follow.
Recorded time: 12h10
